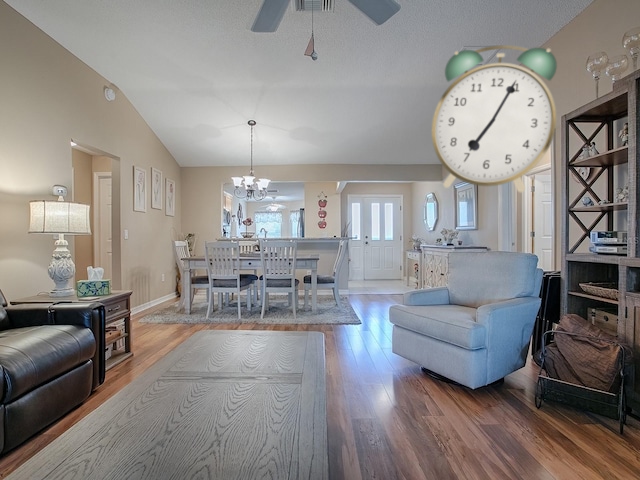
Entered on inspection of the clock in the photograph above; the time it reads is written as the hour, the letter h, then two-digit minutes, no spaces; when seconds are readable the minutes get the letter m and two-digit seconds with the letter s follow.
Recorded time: 7h04
